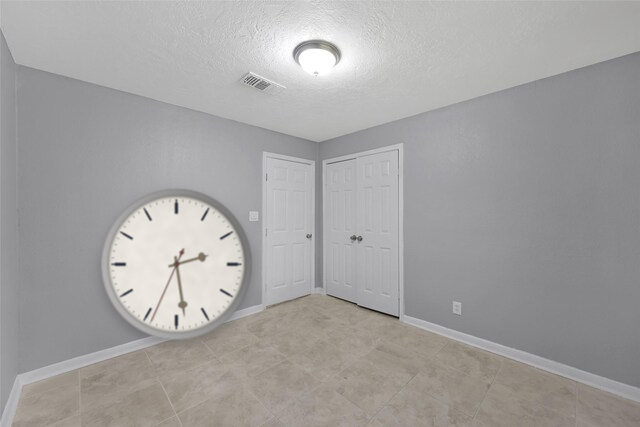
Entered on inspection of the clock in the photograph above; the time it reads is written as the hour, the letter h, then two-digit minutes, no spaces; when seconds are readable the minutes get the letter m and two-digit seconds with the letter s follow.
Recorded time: 2h28m34s
